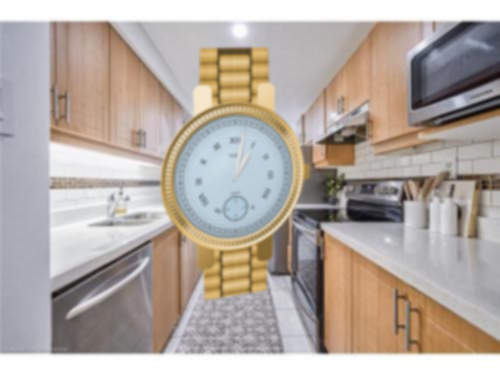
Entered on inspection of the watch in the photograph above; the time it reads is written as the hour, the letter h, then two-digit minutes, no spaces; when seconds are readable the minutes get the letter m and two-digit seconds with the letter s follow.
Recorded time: 1h02
